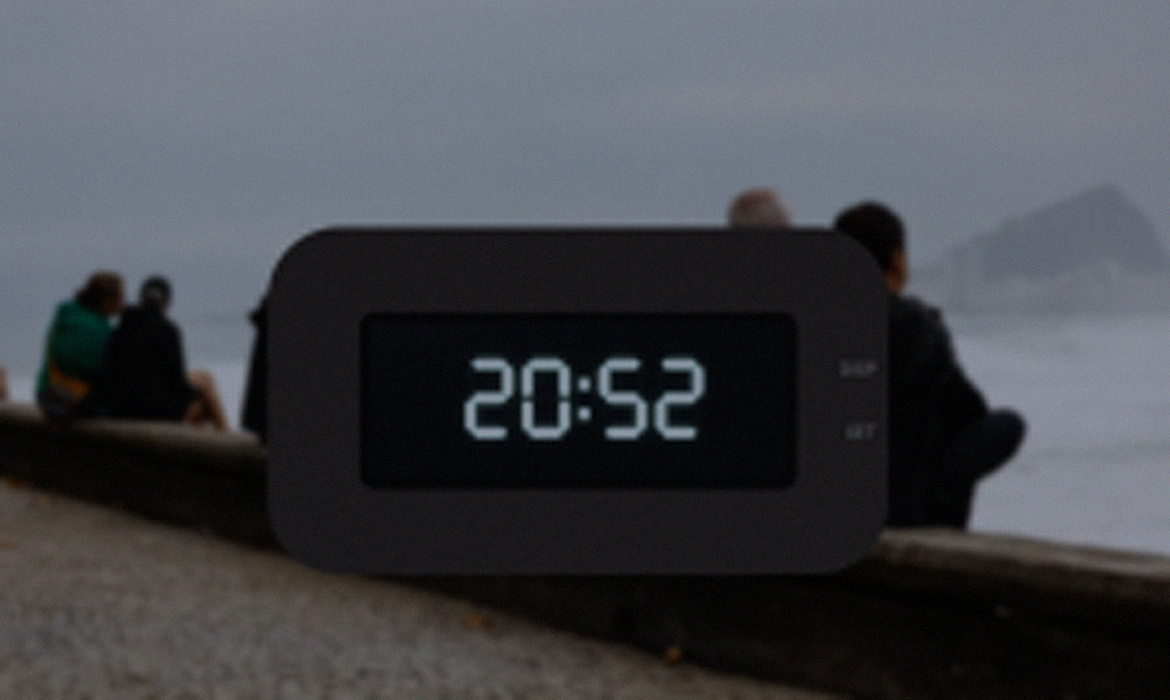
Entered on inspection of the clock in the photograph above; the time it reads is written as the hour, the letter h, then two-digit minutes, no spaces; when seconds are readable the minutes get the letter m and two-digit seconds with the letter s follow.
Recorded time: 20h52
